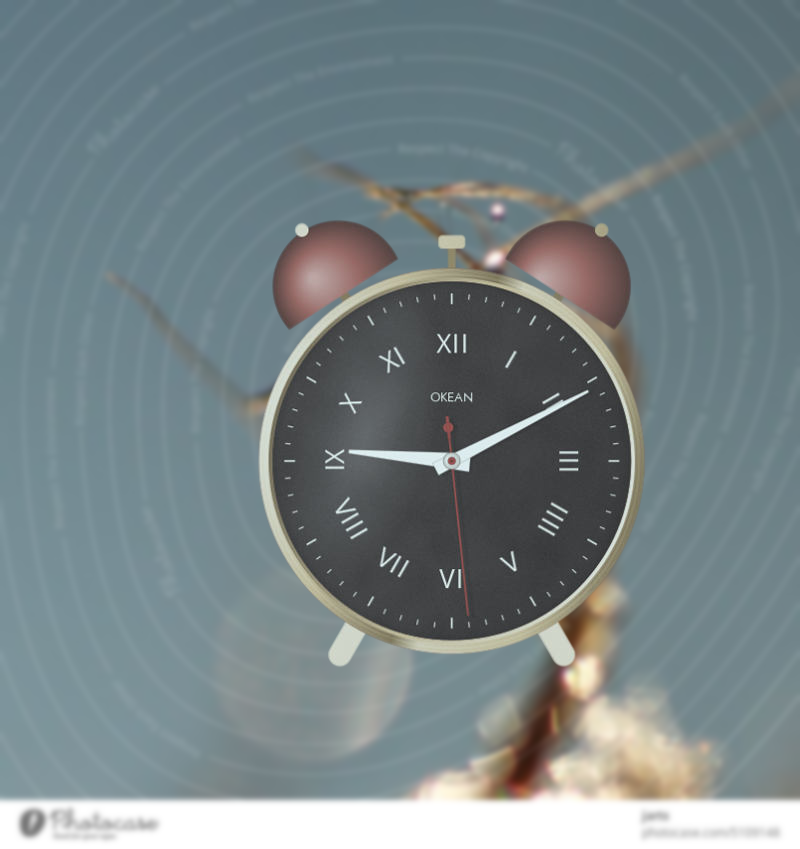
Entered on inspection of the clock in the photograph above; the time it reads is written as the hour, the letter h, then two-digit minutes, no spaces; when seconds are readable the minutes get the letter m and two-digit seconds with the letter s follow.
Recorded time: 9h10m29s
